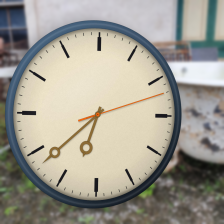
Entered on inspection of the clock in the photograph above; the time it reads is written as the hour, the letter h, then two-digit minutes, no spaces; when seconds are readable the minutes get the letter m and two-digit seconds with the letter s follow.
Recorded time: 6h38m12s
